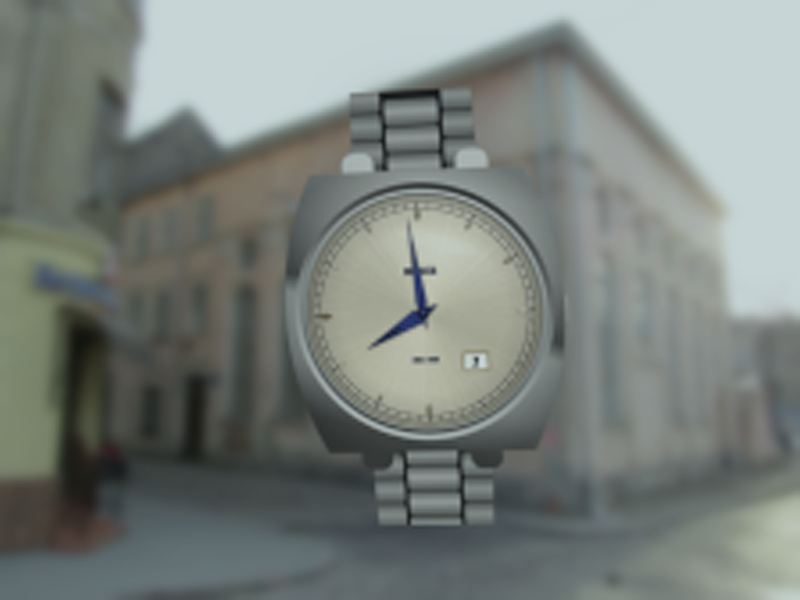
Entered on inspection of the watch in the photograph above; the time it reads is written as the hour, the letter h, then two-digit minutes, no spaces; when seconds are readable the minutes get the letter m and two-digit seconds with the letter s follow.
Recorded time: 7h59
